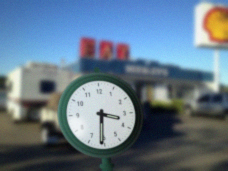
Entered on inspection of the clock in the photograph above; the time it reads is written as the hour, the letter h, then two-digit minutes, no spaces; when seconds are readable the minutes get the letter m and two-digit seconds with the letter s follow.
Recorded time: 3h31
